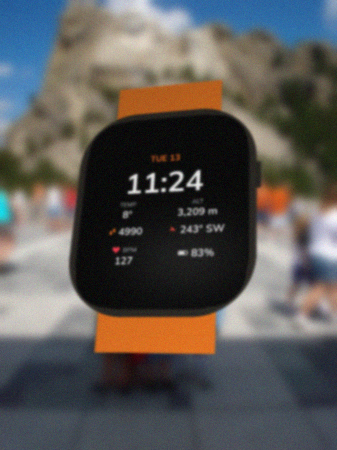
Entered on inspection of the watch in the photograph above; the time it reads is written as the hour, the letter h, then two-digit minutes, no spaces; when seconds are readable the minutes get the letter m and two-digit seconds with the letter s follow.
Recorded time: 11h24
